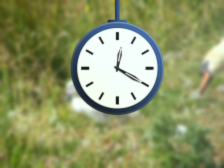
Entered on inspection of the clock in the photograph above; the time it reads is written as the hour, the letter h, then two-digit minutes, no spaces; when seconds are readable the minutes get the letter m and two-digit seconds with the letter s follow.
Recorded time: 12h20
